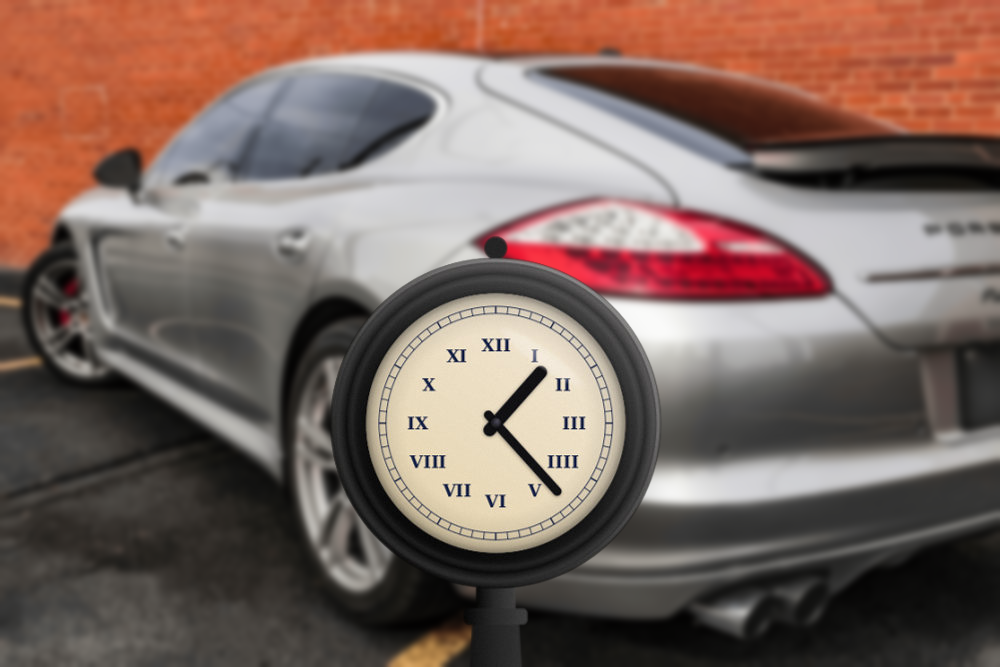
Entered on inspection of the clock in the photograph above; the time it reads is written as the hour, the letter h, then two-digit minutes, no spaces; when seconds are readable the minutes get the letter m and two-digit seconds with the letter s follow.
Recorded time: 1h23
